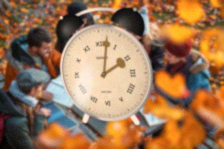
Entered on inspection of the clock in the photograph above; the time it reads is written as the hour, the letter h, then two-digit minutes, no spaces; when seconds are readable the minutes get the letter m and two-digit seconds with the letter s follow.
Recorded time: 2h02
